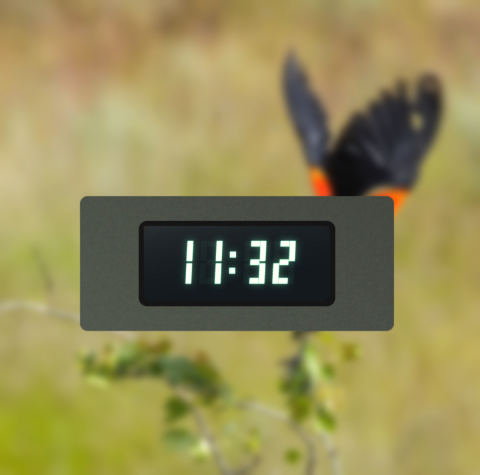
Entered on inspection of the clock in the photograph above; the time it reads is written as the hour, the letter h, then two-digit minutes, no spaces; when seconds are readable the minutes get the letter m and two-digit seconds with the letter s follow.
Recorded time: 11h32
